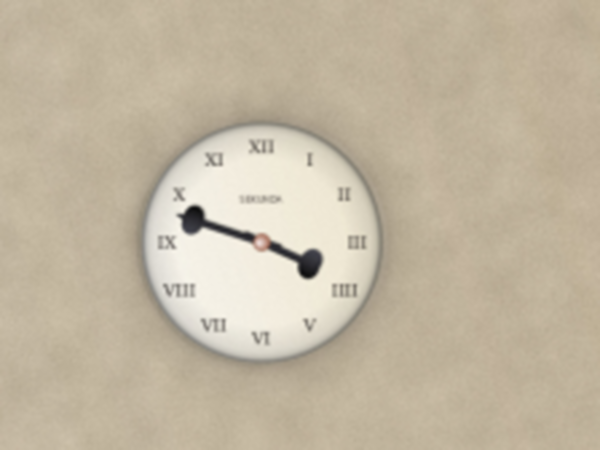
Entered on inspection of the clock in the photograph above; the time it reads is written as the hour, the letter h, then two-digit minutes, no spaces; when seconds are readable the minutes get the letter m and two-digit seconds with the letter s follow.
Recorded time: 3h48
